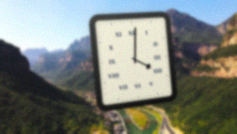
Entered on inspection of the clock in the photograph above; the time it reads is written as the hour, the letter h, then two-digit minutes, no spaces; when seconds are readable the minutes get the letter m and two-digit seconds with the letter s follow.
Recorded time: 4h01
